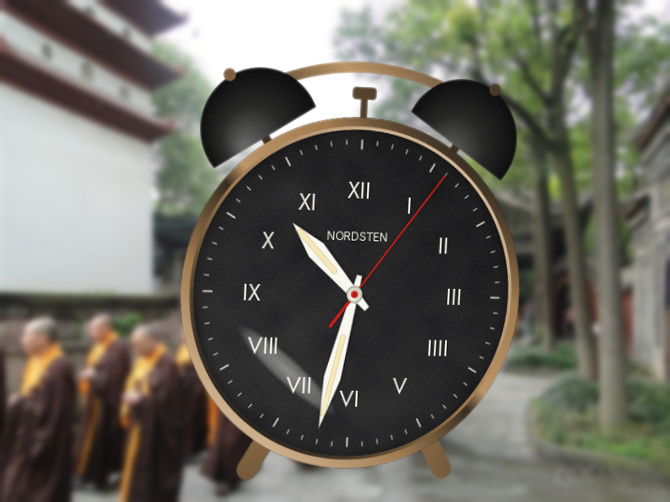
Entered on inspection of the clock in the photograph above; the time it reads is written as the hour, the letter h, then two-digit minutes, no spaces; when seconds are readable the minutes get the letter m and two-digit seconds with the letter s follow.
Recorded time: 10h32m06s
